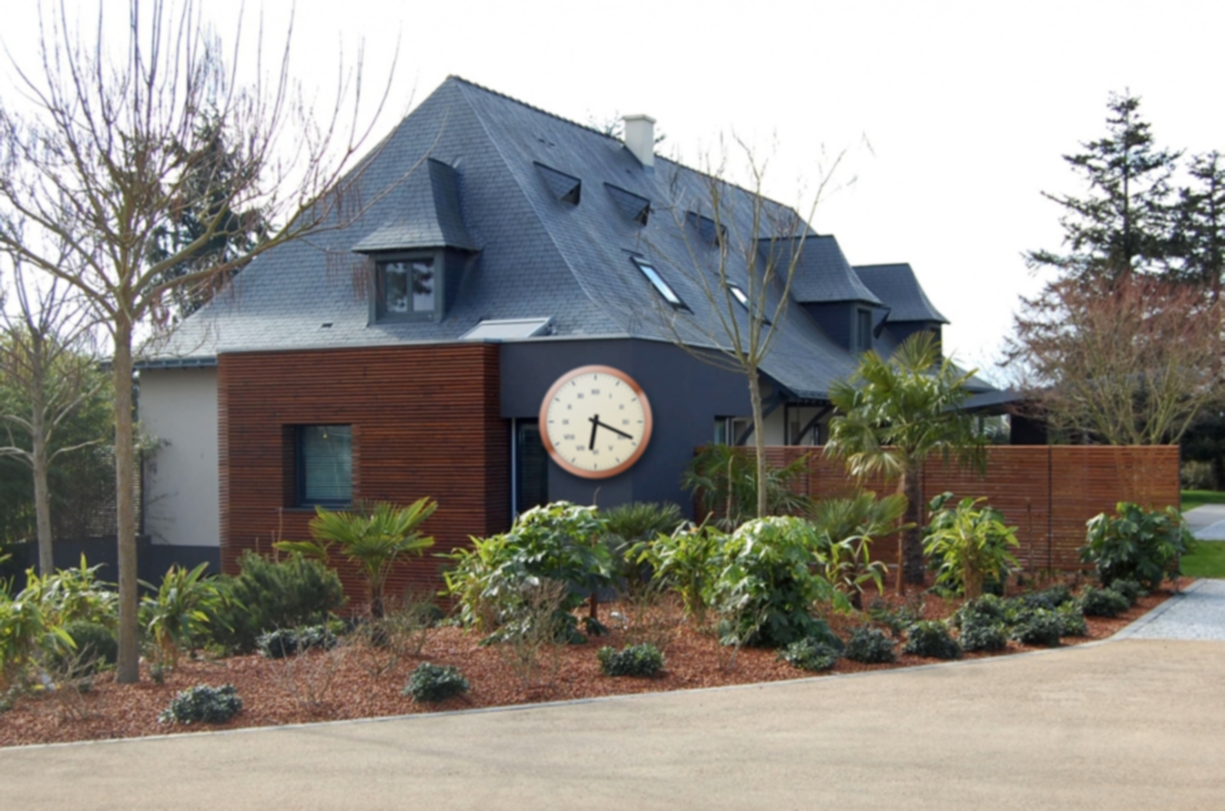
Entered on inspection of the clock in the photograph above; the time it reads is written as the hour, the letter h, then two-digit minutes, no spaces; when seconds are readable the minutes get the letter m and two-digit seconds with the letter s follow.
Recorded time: 6h19
